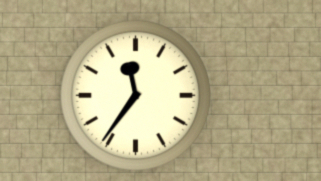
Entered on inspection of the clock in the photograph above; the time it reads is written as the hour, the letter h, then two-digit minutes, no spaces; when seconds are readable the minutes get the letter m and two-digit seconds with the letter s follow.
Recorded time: 11h36
